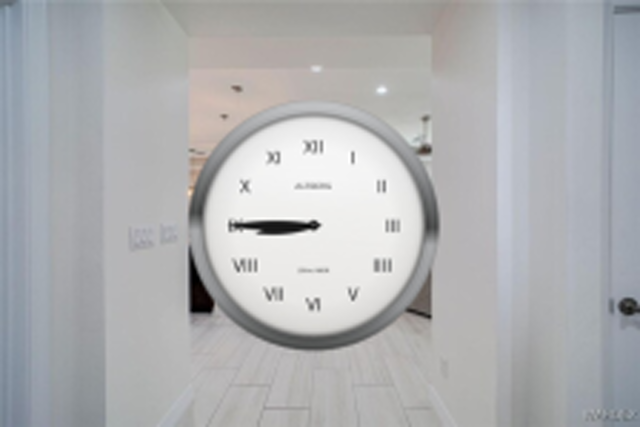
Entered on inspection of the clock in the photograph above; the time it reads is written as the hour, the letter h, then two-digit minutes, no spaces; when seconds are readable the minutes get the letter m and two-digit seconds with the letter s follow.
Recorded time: 8h45
